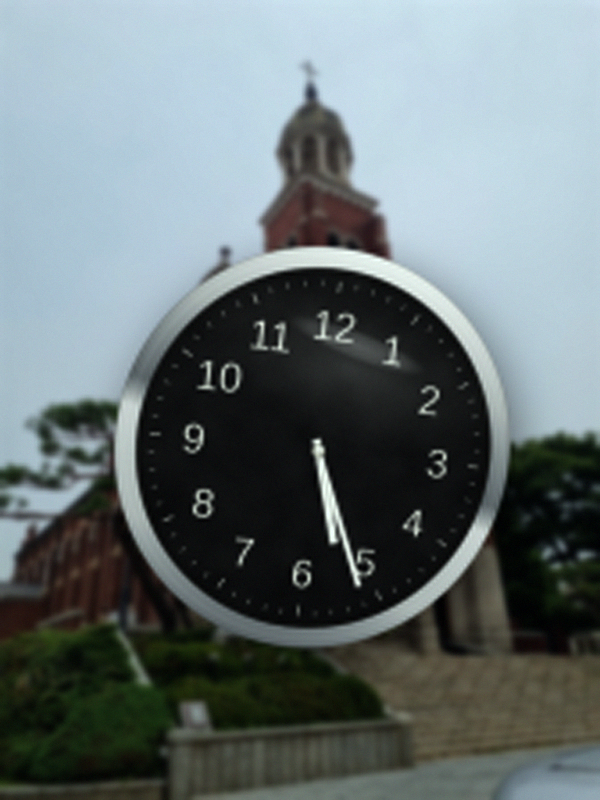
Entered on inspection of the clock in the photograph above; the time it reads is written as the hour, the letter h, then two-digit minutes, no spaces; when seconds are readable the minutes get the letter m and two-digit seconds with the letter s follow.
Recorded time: 5h26
